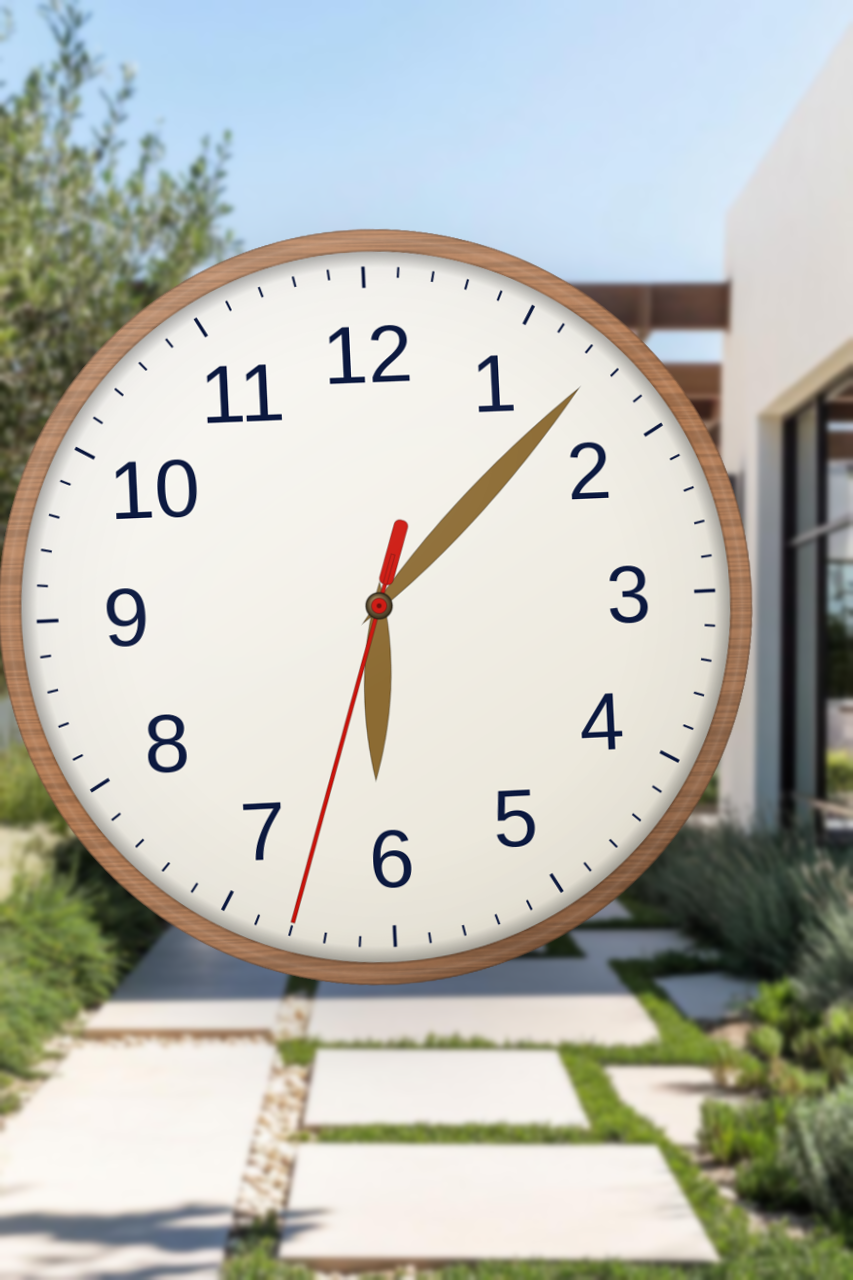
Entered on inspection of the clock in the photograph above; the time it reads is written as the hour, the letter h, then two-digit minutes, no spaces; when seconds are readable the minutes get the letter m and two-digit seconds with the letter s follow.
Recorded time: 6h07m33s
